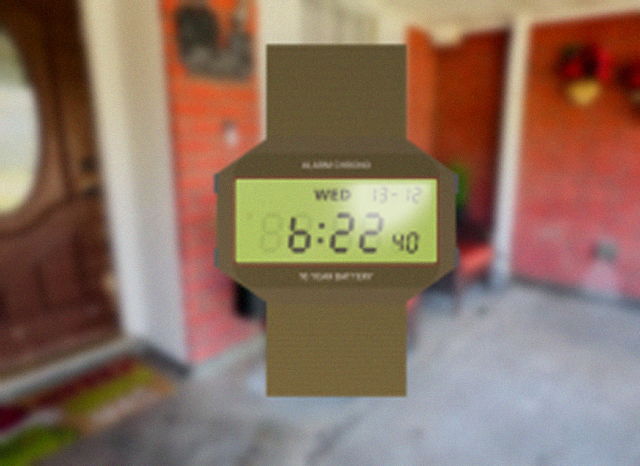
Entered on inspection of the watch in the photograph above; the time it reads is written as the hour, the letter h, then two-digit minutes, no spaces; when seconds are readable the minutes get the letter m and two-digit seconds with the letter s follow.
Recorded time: 6h22m40s
